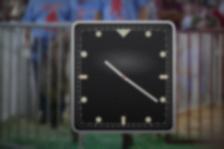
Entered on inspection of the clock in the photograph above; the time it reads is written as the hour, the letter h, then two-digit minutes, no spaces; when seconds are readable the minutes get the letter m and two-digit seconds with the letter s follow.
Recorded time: 10h21
